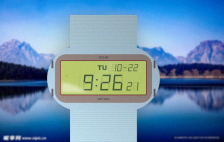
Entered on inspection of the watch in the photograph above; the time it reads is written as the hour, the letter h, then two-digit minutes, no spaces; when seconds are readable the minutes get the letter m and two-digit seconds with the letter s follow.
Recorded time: 9h26m21s
